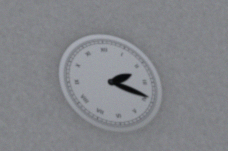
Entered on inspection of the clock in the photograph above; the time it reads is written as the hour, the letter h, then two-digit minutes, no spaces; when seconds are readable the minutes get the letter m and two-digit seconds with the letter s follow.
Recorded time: 2h19
